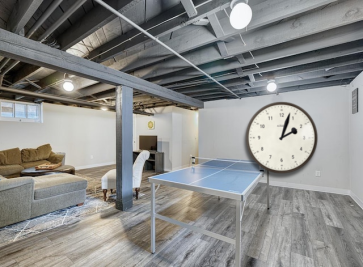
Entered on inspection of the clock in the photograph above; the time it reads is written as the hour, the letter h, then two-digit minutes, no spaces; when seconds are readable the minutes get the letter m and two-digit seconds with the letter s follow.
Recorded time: 2h03
